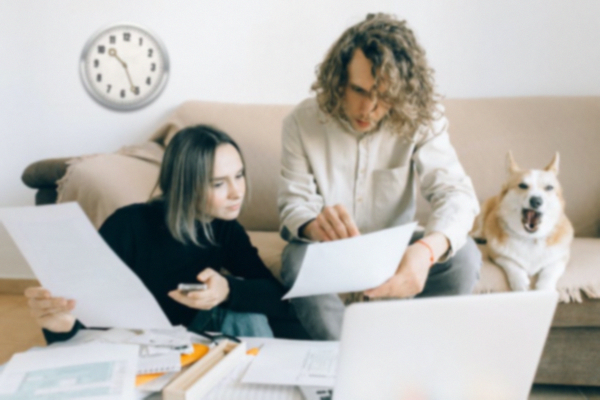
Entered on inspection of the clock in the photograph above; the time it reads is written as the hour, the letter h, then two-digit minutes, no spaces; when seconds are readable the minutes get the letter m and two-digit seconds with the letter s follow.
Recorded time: 10h26
